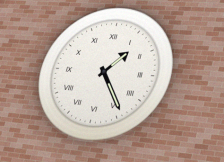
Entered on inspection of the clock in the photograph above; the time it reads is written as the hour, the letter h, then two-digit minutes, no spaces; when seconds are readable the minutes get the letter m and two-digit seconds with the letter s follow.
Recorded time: 1h24
